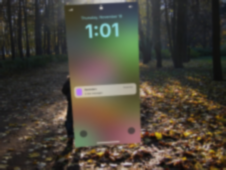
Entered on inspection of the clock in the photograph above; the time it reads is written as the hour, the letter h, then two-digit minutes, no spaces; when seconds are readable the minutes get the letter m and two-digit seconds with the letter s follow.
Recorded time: 1h01
